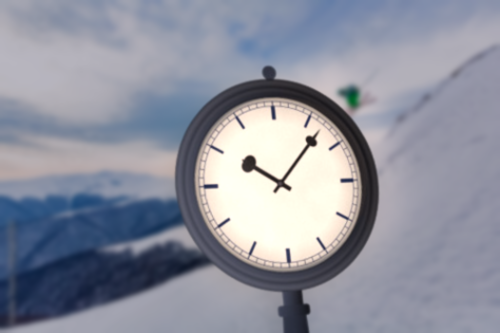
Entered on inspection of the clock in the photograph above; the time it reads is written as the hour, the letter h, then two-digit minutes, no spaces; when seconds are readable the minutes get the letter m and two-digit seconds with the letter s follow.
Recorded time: 10h07
